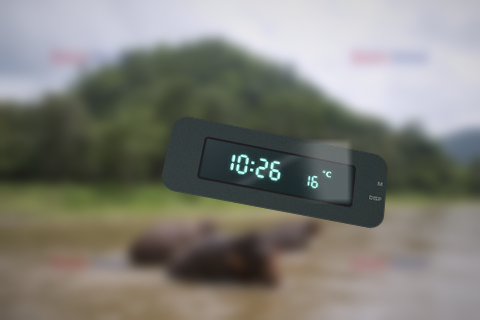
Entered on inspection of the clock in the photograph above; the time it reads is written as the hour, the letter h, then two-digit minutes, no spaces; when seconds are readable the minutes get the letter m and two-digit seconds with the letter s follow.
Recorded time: 10h26
